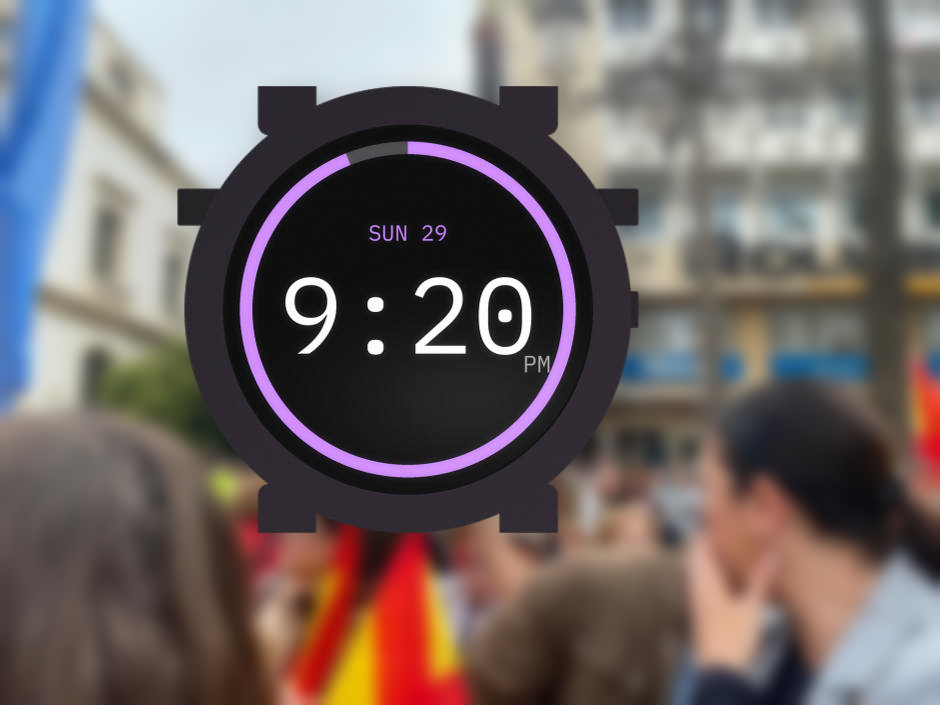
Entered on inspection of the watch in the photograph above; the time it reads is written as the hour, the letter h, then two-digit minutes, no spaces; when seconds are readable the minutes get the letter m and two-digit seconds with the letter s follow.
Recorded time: 9h20
